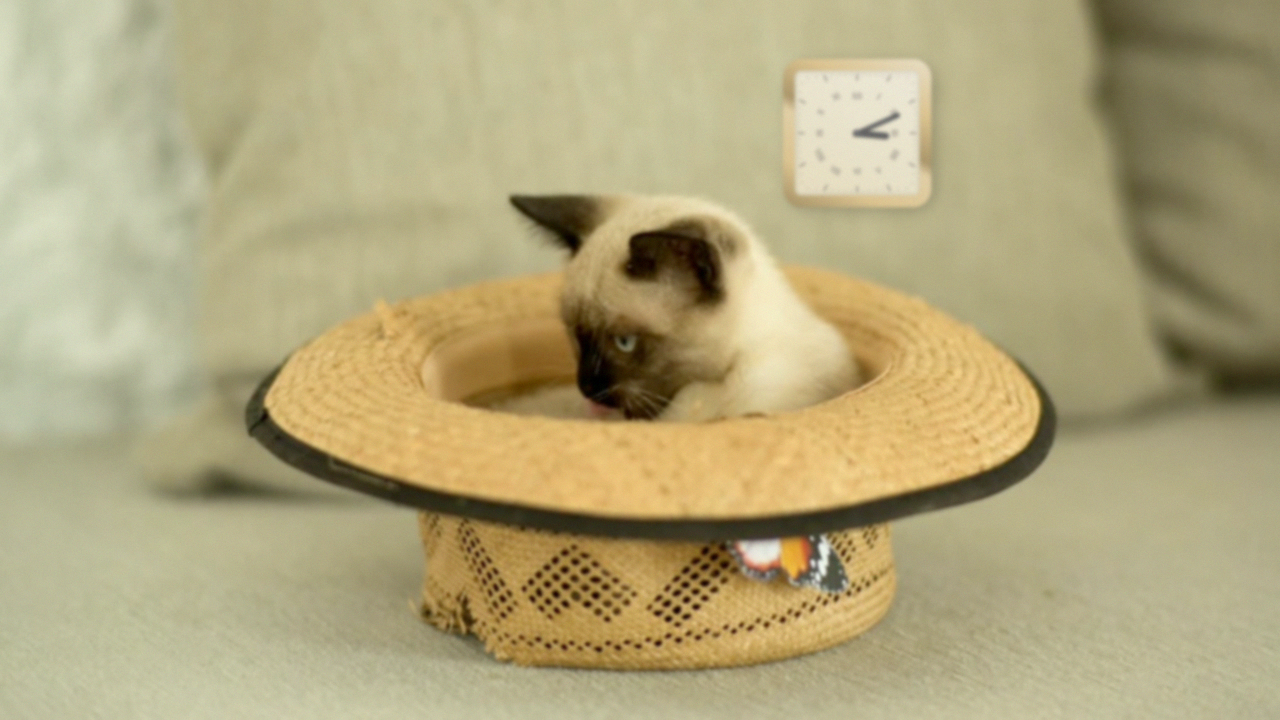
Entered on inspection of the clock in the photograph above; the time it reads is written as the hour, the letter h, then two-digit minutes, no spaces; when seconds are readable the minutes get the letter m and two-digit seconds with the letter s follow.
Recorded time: 3h11
